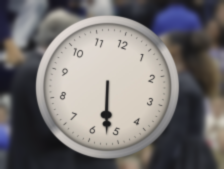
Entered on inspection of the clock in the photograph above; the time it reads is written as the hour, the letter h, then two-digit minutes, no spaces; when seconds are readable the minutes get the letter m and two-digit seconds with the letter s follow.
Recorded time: 5h27
